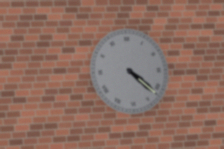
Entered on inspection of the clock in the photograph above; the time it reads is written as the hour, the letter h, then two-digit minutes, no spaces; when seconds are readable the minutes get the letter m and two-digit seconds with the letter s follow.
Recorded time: 4h22
